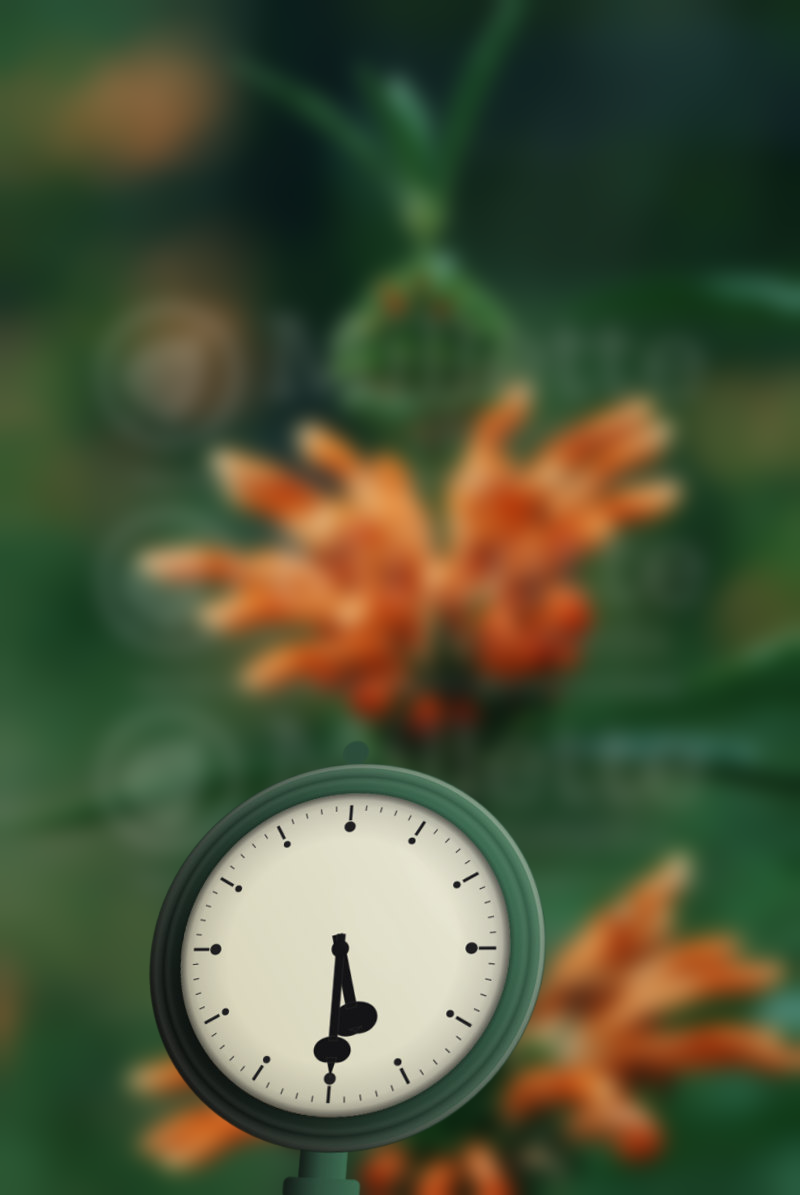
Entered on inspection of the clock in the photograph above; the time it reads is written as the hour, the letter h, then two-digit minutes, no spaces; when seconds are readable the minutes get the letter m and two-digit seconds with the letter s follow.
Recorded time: 5h30
